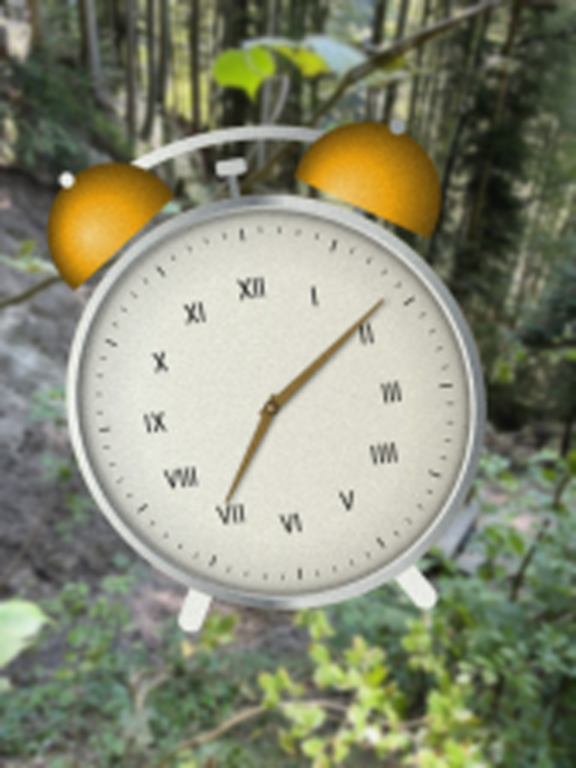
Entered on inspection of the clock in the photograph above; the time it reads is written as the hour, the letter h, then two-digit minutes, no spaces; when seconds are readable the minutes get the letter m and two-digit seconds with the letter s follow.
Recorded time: 7h09
